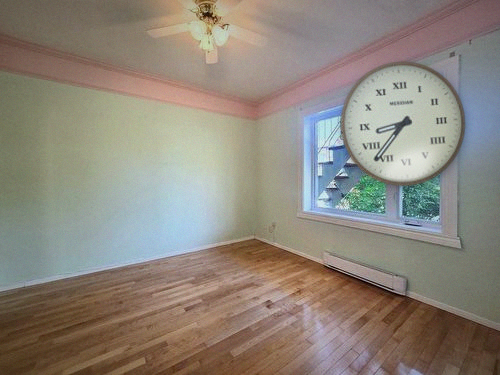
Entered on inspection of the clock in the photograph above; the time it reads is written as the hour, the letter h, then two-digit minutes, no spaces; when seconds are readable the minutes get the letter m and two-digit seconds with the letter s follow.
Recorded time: 8h37
